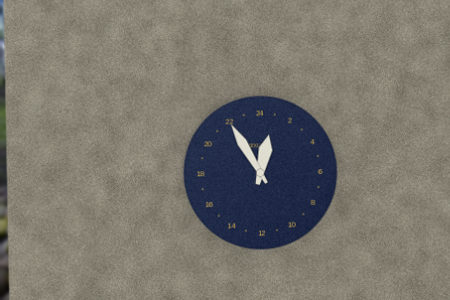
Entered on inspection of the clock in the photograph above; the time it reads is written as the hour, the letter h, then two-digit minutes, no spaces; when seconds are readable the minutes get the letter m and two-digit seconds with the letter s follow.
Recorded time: 0h55
